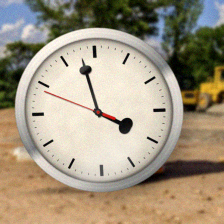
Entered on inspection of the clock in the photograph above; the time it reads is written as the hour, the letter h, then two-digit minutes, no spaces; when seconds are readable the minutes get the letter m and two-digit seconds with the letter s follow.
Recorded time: 3h57m49s
